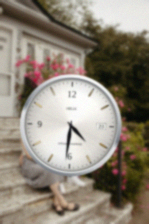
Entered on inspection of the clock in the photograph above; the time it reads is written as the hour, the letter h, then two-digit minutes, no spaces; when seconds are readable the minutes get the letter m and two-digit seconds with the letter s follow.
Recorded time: 4h31
